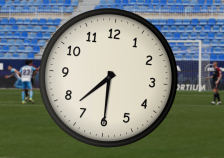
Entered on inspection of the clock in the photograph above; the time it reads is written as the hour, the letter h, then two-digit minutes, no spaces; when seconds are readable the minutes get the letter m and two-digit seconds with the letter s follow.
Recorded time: 7h30
